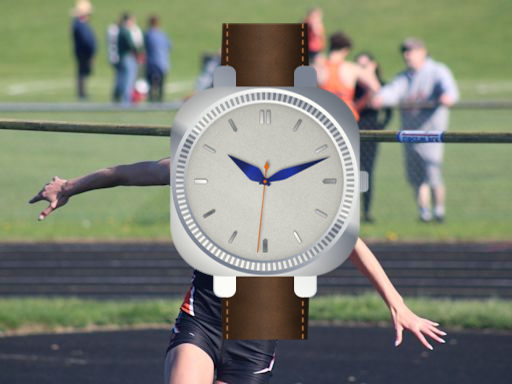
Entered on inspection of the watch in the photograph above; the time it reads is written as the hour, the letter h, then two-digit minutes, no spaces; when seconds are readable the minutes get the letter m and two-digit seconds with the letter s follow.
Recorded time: 10h11m31s
